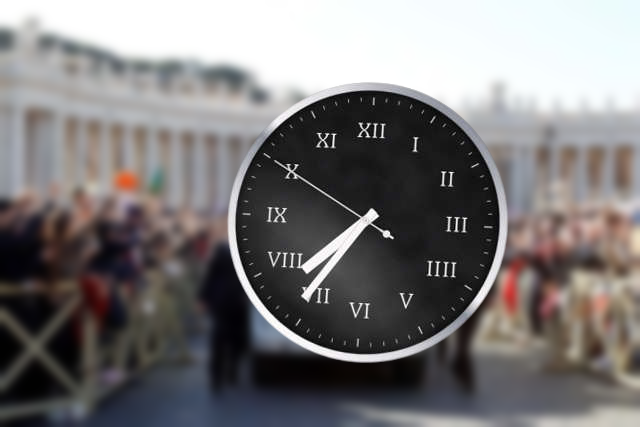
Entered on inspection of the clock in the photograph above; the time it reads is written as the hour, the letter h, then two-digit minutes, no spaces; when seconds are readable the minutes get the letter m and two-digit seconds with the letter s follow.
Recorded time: 7h35m50s
